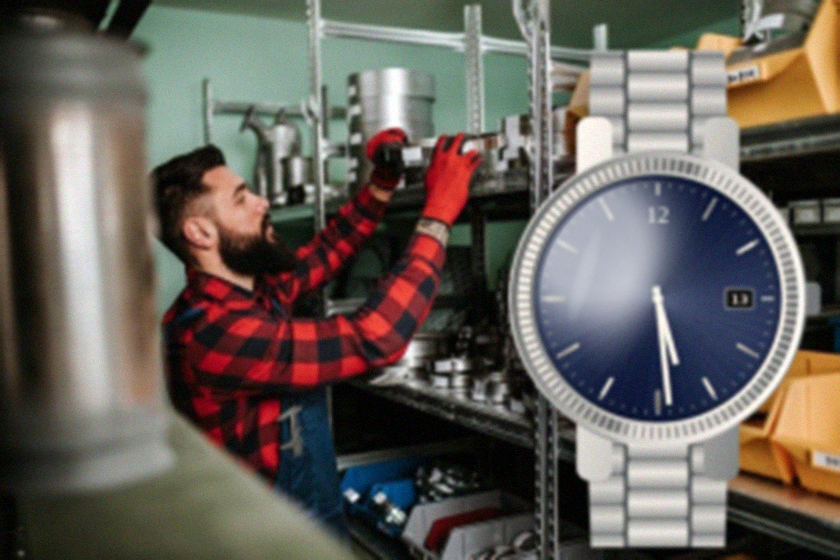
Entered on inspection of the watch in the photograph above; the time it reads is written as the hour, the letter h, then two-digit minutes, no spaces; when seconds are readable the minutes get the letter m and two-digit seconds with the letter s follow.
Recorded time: 5h29
